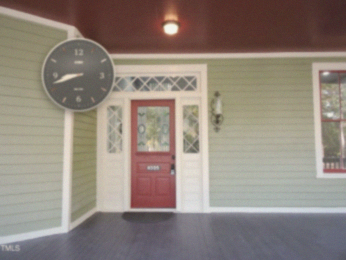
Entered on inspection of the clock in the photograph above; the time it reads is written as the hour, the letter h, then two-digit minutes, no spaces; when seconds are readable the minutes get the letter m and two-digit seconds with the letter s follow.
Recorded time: 8h42
